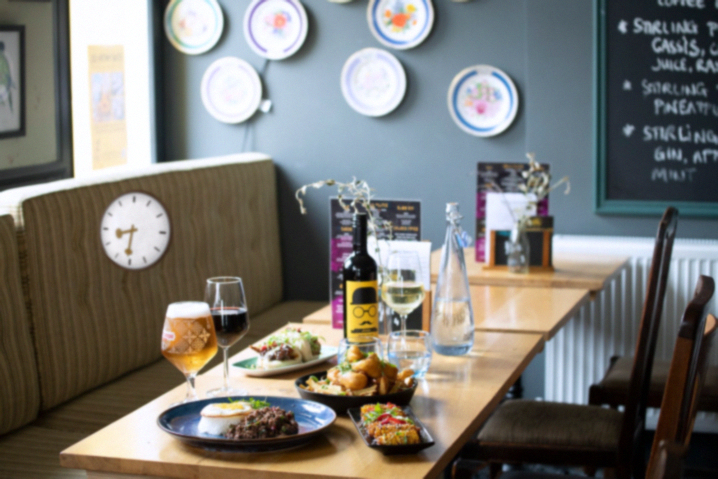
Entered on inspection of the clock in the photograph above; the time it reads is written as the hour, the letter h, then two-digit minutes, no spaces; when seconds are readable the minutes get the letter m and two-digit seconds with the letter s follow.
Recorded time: 8h31
